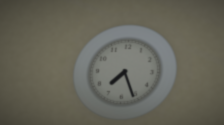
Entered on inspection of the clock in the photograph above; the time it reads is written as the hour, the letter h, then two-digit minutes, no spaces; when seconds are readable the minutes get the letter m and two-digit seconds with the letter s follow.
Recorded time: 7h26
